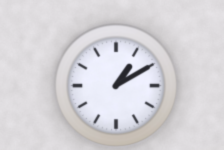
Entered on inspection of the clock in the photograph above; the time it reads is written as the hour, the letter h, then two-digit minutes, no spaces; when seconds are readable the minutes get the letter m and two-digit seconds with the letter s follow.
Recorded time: 1h10
